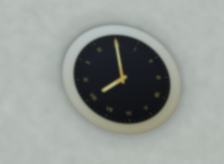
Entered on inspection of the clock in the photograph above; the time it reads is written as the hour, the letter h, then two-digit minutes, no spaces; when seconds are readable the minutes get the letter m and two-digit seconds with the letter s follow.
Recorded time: 8h00
